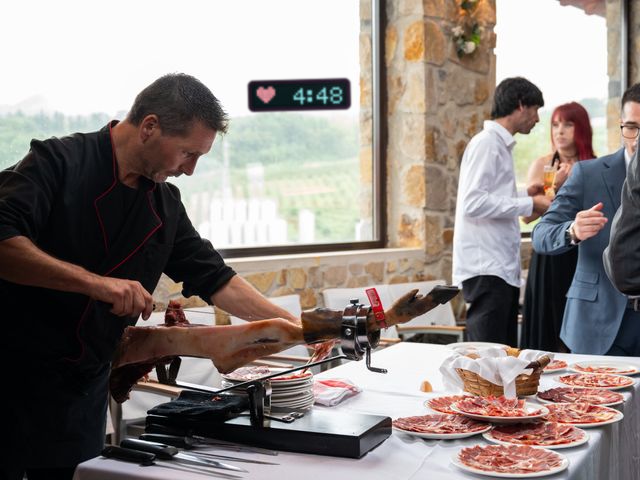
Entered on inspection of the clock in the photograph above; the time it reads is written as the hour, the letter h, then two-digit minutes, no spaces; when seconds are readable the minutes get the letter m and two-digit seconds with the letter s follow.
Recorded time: 4h48
